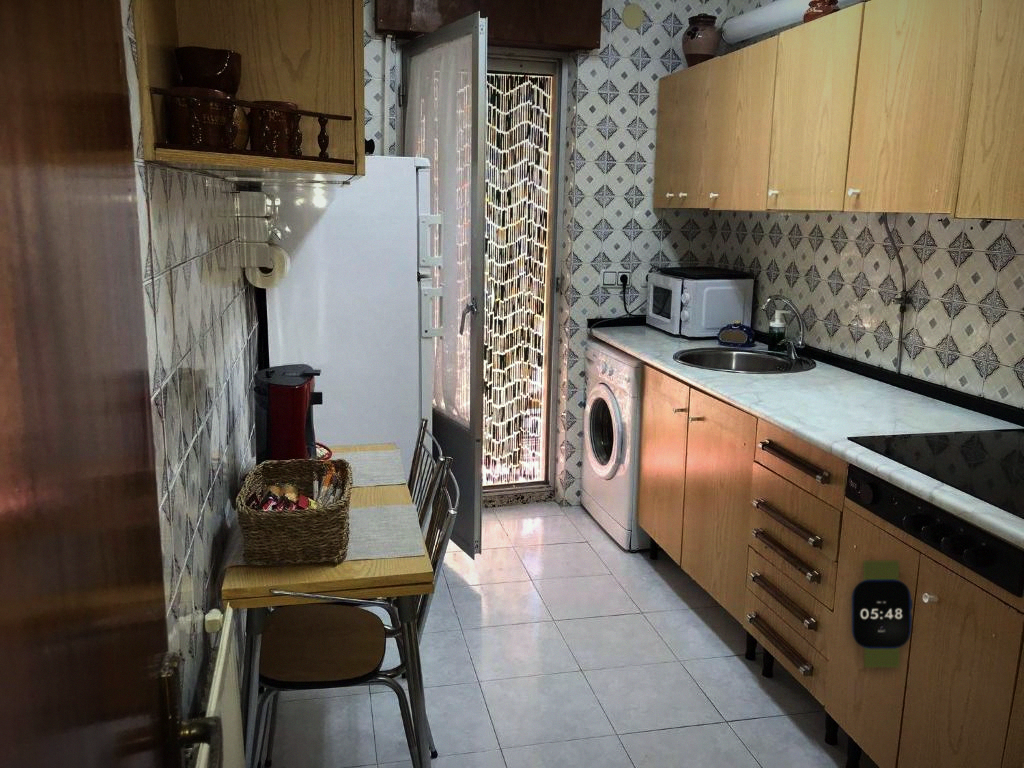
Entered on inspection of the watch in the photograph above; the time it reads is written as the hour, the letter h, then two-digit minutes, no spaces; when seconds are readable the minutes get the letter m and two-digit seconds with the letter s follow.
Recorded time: 5h48
